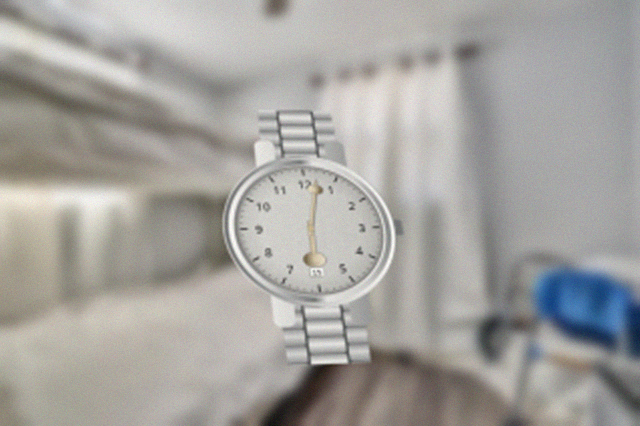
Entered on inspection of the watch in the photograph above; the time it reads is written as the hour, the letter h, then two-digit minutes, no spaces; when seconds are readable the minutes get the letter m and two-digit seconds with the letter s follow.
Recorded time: 6h02
